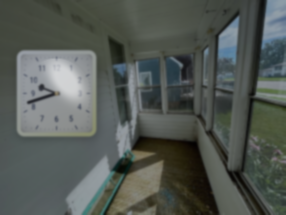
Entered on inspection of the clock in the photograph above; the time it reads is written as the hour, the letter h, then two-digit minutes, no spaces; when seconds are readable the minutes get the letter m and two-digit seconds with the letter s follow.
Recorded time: 9h42
